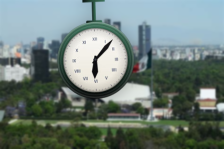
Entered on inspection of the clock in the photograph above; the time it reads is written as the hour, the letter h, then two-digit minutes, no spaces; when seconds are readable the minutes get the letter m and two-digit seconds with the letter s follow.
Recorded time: 6h07
